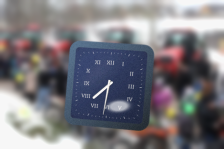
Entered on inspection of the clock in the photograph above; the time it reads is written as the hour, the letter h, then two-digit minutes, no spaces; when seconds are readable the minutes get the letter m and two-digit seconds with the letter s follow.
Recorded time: 7h31
